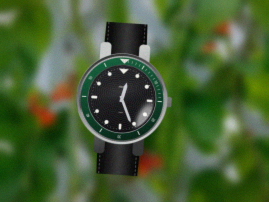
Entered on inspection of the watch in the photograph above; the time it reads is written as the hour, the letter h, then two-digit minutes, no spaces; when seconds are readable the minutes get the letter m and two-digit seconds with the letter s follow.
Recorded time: 12h26
